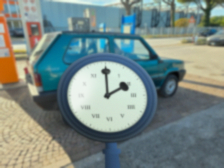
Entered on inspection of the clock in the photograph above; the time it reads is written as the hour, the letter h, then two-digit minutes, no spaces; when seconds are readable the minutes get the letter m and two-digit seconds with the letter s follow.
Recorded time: 2h00
